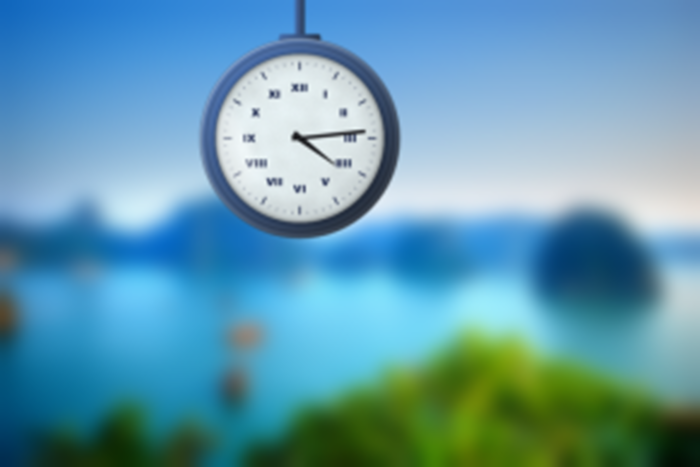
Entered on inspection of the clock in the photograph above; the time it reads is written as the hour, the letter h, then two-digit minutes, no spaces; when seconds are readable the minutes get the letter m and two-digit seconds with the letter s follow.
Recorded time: 4h14
